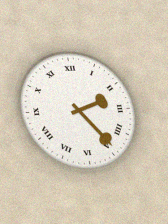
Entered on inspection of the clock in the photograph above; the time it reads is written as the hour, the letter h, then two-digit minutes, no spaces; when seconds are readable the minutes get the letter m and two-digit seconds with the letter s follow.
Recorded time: 2h24
